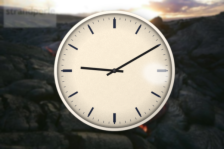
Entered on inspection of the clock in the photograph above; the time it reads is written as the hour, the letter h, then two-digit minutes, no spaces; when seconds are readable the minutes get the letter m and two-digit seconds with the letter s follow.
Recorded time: 9h10
